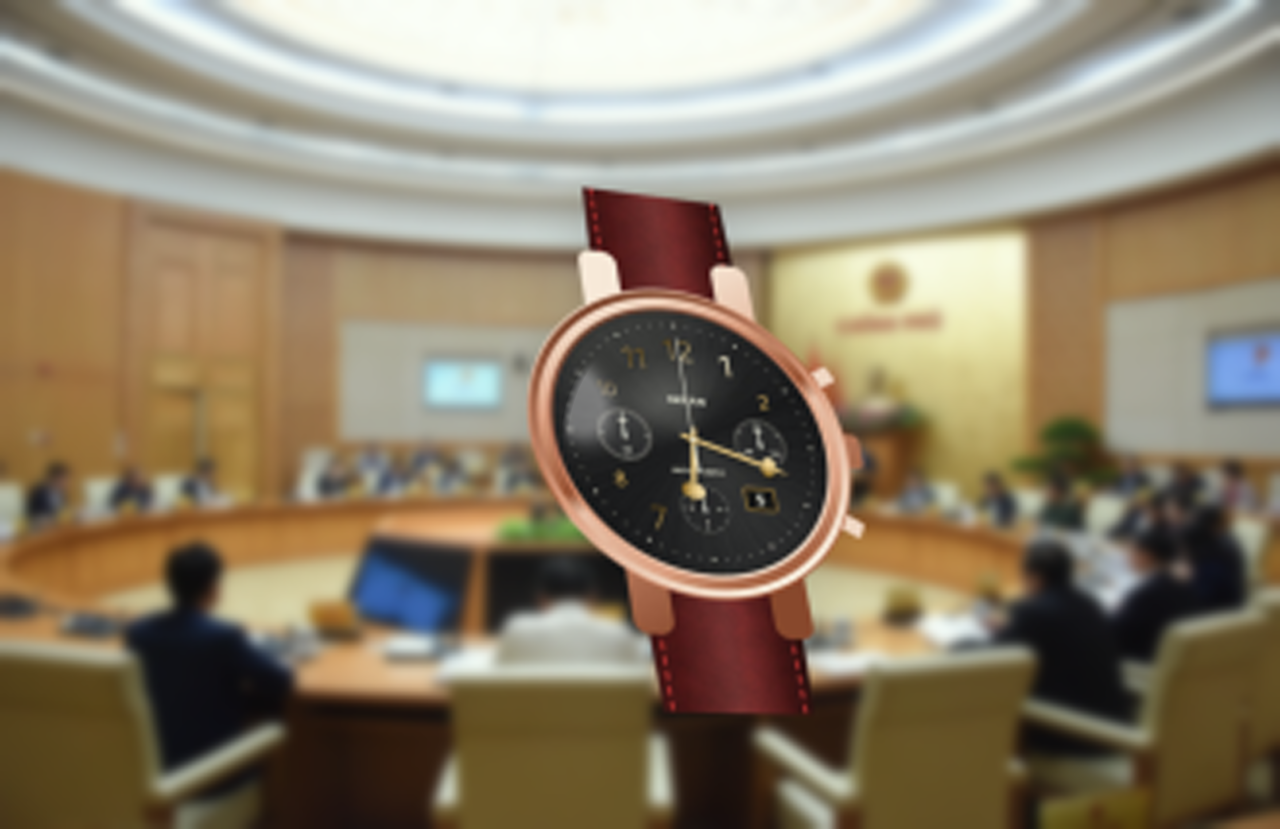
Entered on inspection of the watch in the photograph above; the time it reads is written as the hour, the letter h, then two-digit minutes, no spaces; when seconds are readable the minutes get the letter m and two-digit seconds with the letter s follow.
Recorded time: 6h18
